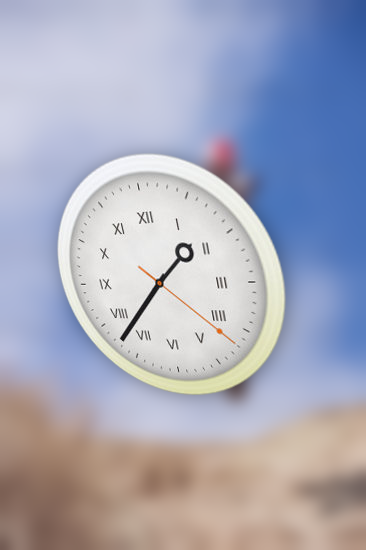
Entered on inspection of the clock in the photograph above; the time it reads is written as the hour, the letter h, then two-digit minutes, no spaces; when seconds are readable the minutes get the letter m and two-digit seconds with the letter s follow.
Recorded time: 1h37m22s
